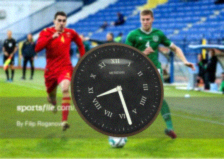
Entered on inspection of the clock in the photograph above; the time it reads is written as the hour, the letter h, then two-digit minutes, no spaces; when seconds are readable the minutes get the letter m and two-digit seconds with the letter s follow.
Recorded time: 8h28
